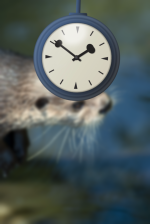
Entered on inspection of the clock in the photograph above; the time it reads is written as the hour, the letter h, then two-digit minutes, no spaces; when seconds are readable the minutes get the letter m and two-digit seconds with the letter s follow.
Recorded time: 1h51
